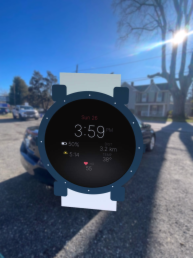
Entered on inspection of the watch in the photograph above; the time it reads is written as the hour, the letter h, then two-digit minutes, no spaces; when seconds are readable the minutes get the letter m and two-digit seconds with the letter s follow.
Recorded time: 3h59
